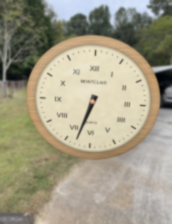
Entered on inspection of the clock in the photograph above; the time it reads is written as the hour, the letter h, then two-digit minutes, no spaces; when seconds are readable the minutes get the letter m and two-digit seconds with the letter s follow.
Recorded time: 6h33
